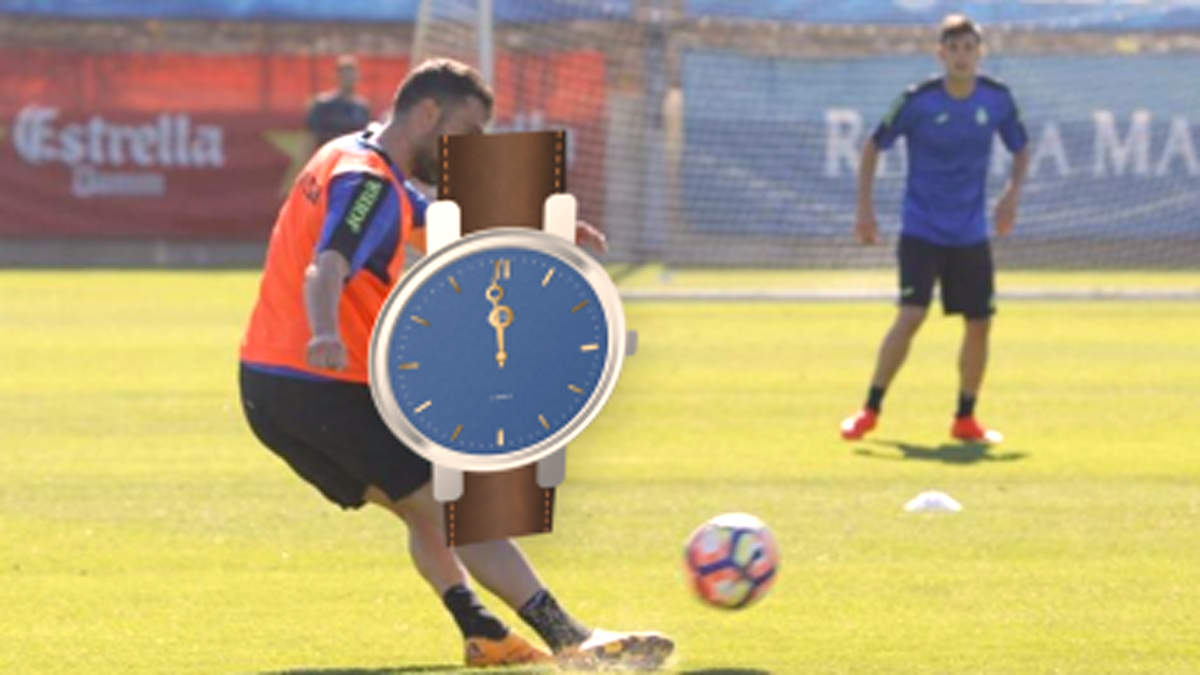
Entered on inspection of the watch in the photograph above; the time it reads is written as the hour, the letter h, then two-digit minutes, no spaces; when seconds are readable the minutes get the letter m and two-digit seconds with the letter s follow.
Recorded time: 11h59
